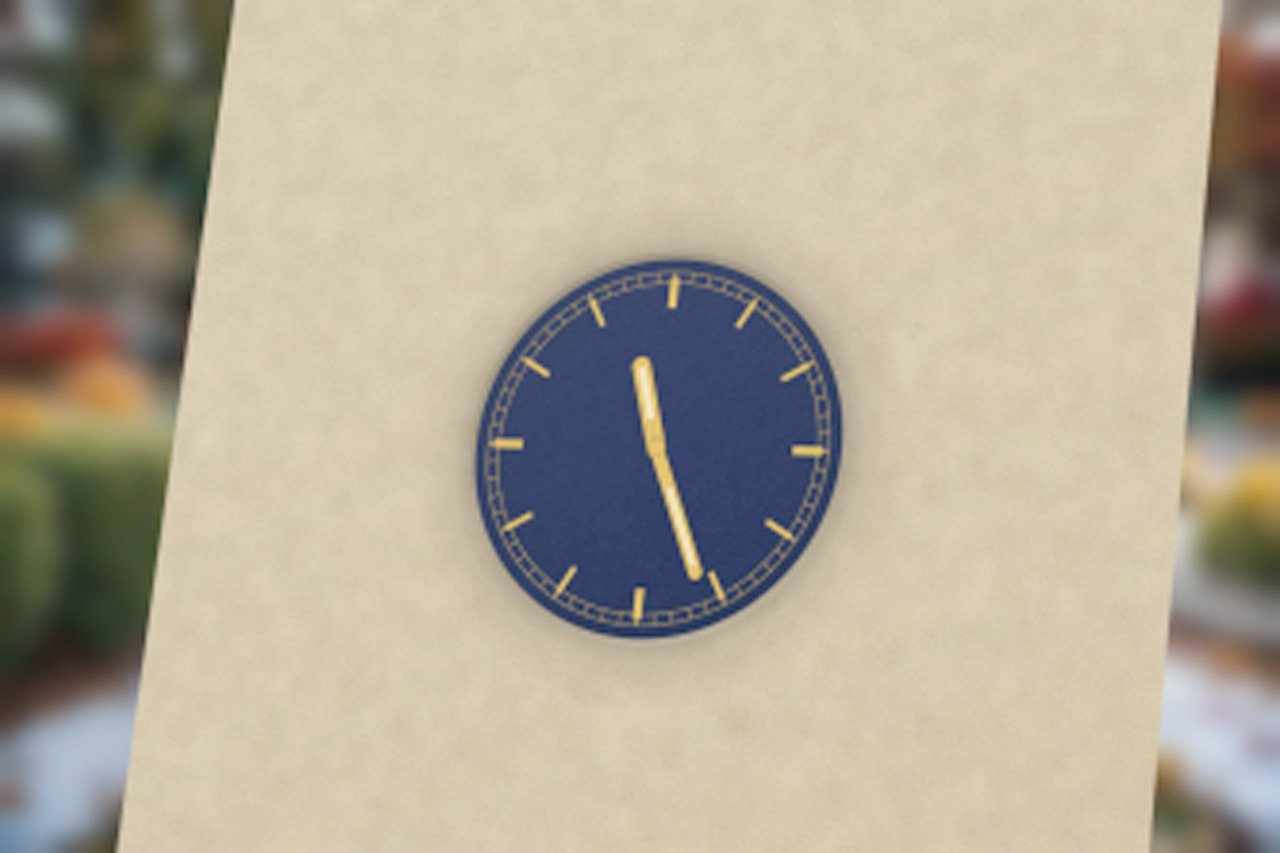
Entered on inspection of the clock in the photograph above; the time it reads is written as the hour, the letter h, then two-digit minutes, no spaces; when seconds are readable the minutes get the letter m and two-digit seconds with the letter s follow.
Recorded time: 11h26
